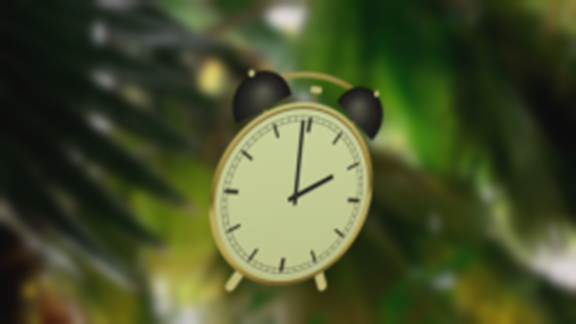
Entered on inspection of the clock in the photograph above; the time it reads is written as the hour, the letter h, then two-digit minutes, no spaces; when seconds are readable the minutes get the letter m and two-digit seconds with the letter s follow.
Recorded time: 1h59
